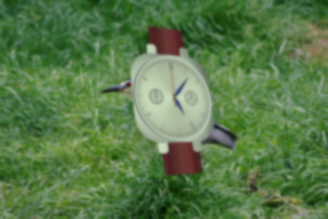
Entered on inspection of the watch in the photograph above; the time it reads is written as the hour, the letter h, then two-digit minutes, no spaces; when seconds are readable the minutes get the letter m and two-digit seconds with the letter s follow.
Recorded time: 5h07
